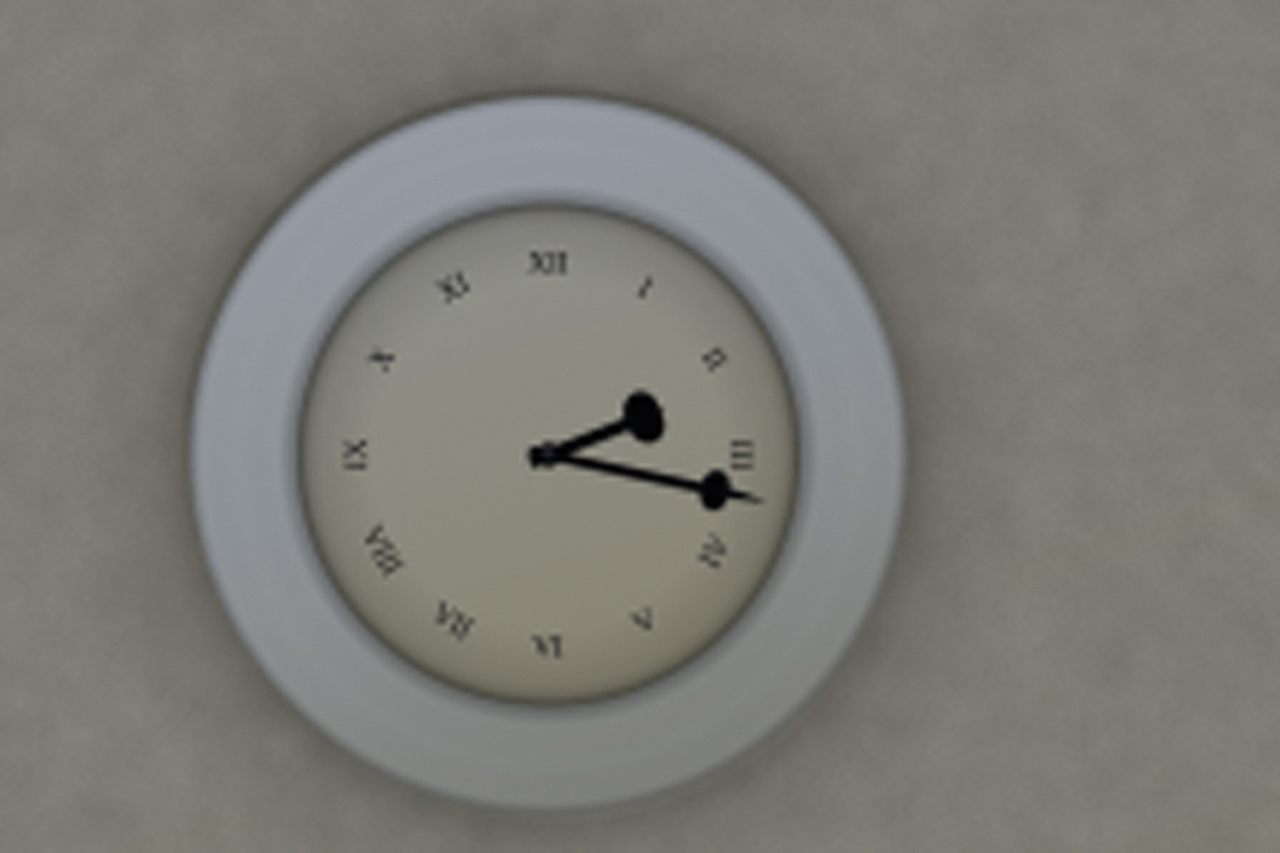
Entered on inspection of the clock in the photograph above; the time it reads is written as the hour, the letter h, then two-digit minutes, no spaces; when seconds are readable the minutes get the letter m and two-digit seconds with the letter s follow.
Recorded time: 2h17
